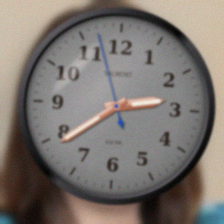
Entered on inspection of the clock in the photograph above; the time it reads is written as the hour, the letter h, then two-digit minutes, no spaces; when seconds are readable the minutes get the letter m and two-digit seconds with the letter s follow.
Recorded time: 2h38m57s
